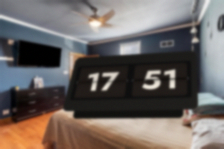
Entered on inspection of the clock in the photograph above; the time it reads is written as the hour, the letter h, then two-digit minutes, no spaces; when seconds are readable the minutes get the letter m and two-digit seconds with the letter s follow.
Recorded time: 17h51
